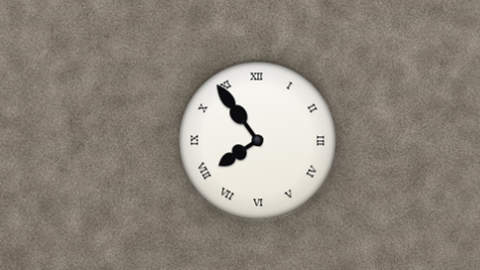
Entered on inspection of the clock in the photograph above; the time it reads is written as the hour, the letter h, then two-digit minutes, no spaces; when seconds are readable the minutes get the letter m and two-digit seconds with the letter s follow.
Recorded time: 7h54
